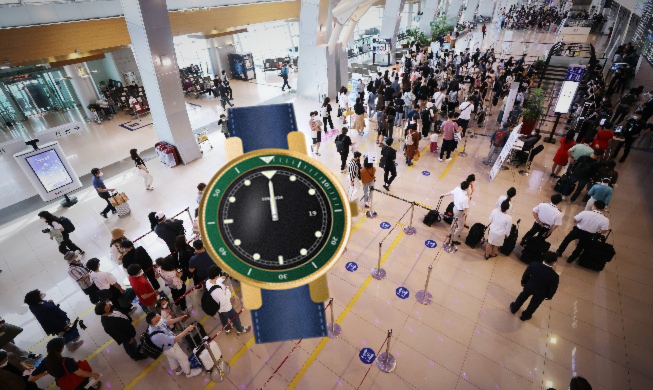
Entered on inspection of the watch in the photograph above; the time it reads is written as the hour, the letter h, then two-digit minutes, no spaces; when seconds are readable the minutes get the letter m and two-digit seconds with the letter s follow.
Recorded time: 12h00
